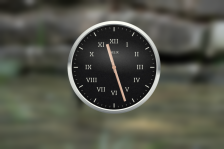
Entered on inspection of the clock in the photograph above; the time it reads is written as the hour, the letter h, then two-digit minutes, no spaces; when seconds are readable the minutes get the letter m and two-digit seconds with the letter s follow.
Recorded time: 11h27
